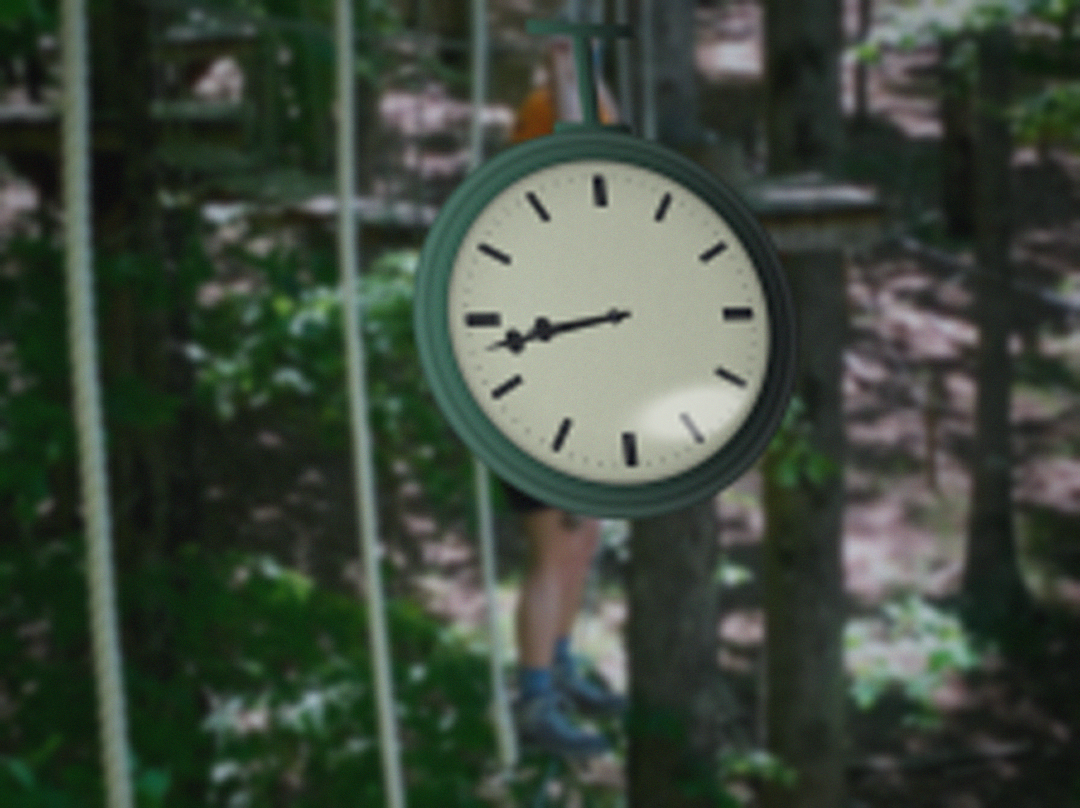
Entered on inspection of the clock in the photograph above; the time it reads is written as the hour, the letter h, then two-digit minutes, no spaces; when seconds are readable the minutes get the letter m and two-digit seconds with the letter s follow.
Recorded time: 8h43
